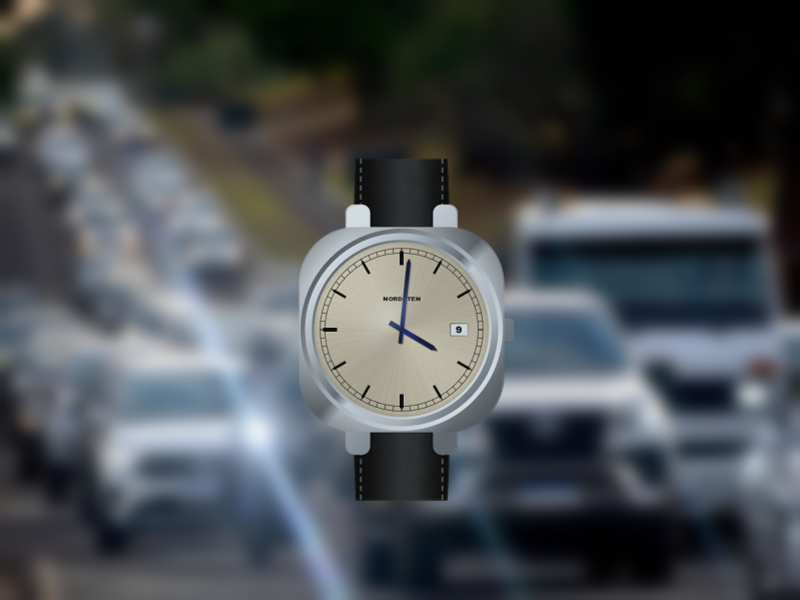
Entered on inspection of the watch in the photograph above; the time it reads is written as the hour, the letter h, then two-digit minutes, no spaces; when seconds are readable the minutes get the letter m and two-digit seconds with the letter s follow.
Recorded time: 4h01
